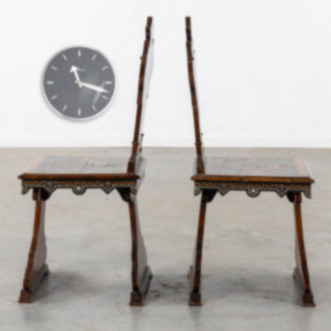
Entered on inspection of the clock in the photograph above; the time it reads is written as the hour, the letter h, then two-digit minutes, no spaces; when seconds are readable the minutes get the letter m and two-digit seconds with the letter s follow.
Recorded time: 11h18
